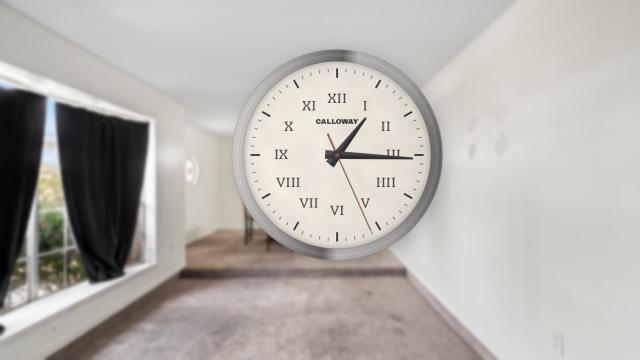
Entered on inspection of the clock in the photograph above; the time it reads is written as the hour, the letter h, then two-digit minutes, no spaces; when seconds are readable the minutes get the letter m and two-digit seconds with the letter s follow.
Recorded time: 1h15m26s
